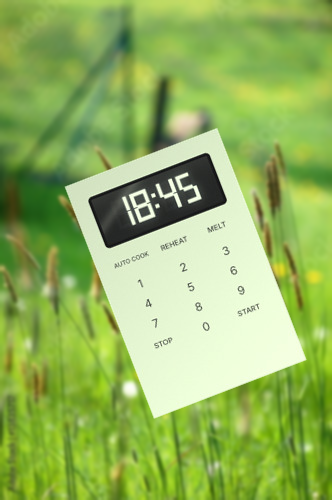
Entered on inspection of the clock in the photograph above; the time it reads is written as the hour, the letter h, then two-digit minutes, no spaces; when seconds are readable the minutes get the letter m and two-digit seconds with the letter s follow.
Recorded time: 18h45
